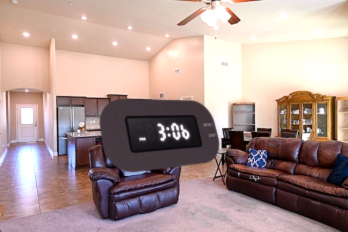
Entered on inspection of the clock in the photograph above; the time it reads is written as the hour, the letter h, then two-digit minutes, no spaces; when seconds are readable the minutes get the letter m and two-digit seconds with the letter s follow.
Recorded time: 3h06
